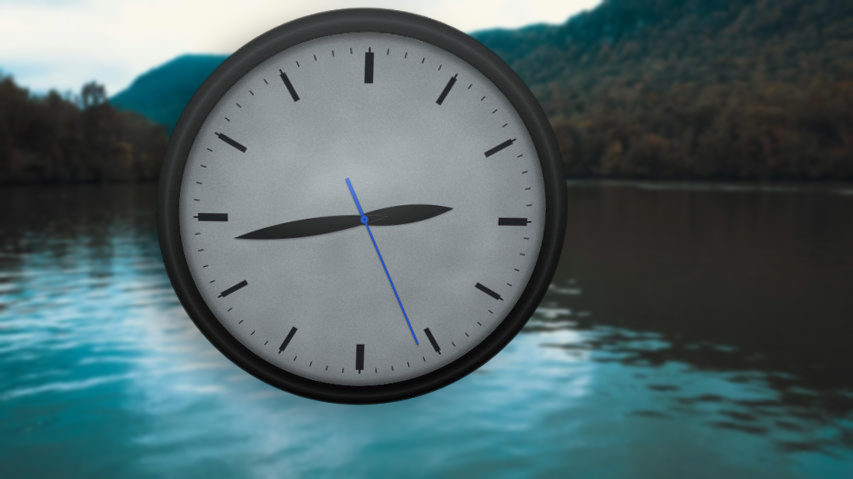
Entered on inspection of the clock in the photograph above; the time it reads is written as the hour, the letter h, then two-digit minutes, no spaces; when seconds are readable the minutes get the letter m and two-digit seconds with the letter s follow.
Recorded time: 2h43m26s
